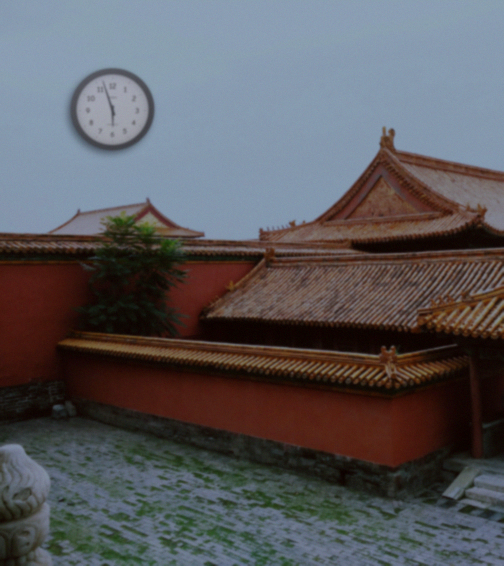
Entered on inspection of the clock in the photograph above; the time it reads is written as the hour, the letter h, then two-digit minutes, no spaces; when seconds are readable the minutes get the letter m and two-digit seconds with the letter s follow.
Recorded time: 5h57
